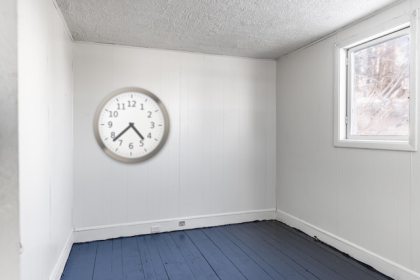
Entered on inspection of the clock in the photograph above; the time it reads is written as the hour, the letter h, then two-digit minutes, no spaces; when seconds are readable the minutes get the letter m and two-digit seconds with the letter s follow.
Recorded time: 4h38
